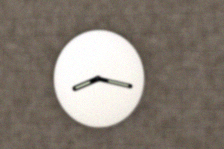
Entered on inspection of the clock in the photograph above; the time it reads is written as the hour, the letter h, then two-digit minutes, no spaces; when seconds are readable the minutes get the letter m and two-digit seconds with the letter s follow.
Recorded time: 8h17
